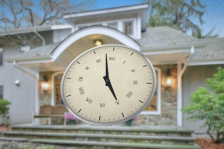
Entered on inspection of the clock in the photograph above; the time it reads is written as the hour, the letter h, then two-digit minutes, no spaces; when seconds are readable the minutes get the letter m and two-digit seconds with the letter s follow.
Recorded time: 4h58
